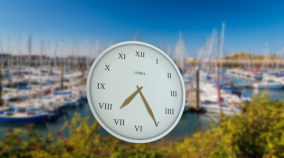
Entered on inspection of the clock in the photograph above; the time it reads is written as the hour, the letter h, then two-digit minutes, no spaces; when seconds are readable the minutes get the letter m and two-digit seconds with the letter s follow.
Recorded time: 7h25
